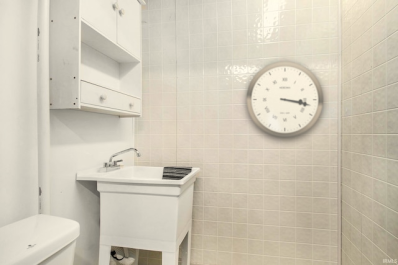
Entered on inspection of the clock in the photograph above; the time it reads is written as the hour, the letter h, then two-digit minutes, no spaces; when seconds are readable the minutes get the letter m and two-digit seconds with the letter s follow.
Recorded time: 3h17
